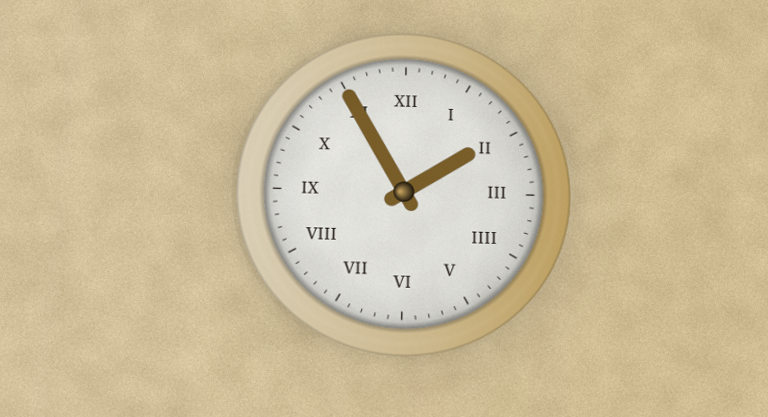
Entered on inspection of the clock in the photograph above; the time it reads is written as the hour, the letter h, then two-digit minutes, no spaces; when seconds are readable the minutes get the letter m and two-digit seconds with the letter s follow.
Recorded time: 1h55
